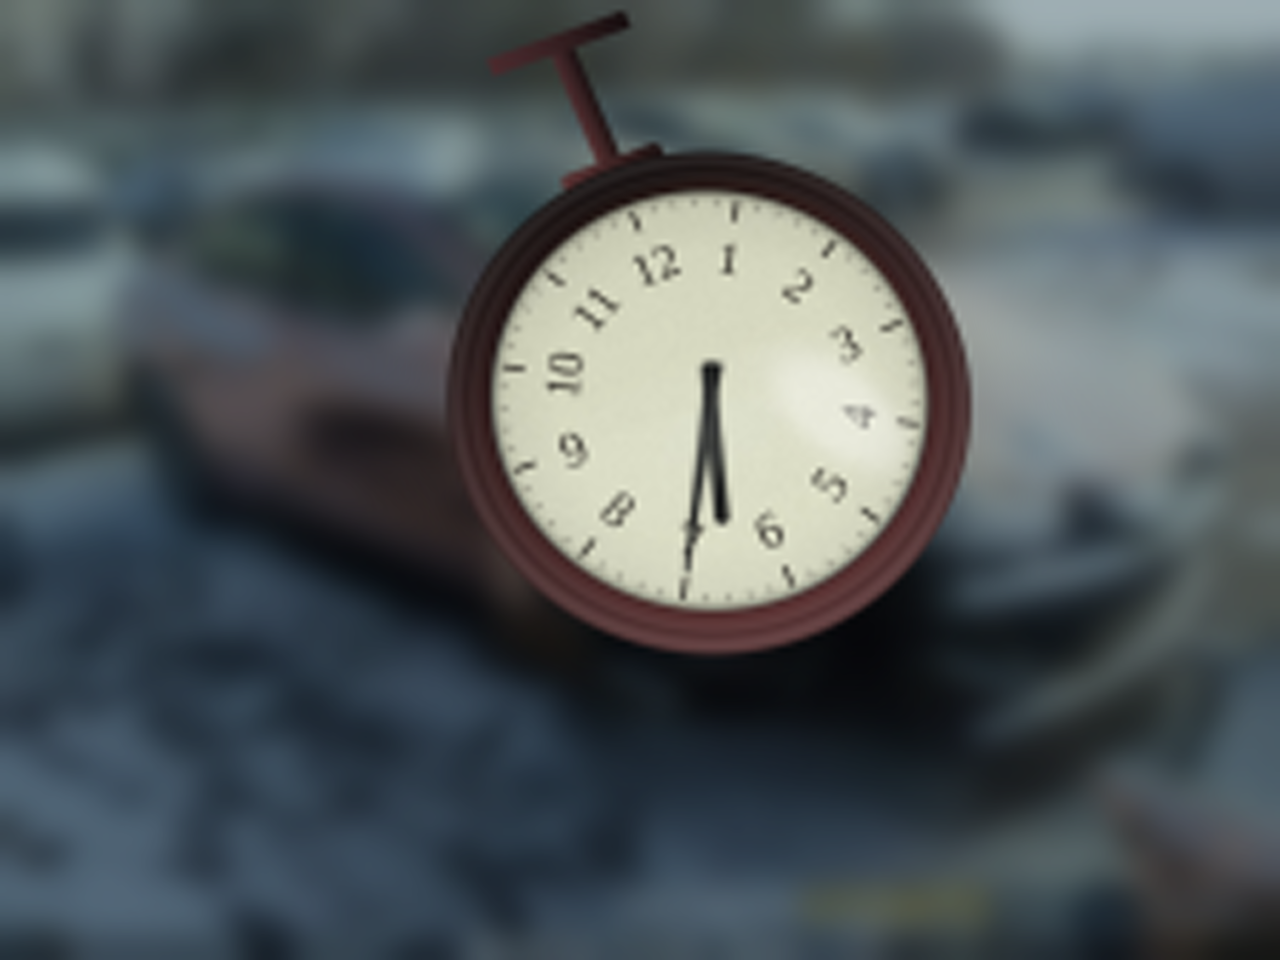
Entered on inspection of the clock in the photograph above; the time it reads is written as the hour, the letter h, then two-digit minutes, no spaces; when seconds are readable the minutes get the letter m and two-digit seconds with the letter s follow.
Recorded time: 6h35
